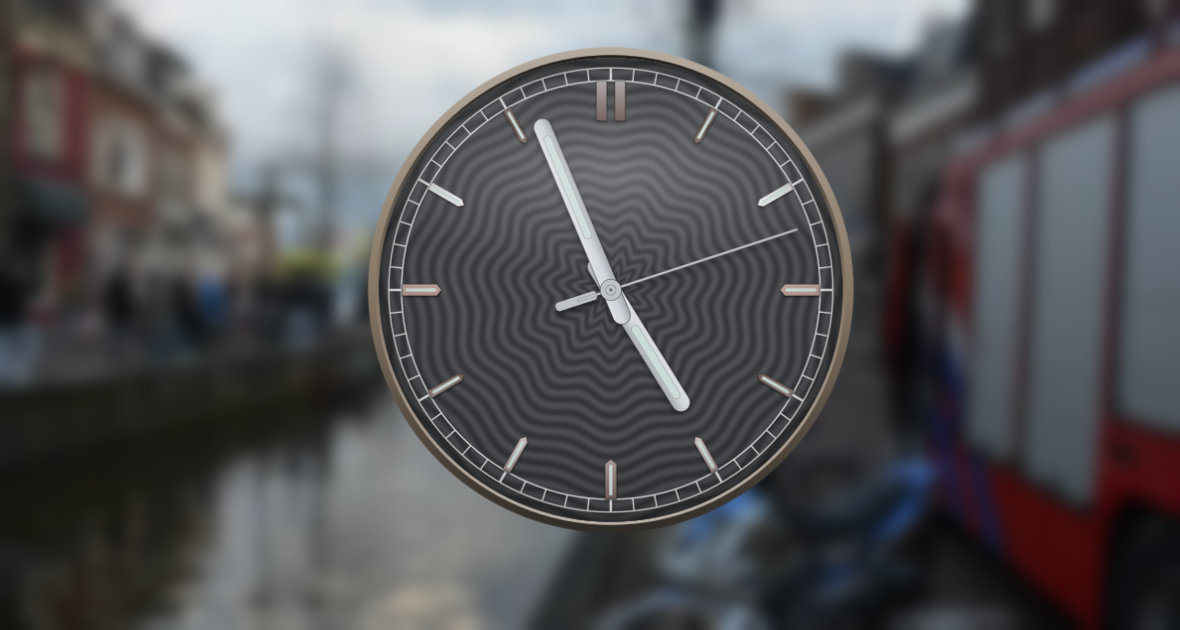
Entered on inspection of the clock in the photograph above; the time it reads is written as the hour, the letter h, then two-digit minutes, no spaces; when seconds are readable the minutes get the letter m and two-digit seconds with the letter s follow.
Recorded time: 4h56m12s
